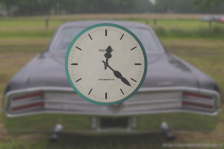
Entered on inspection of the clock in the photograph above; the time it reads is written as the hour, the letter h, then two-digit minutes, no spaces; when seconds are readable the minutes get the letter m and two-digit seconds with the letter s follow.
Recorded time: 12h22
